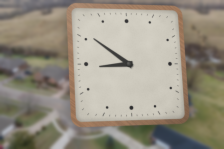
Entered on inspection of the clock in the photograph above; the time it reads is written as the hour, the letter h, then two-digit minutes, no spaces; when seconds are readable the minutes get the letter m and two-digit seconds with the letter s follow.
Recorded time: 8h51
